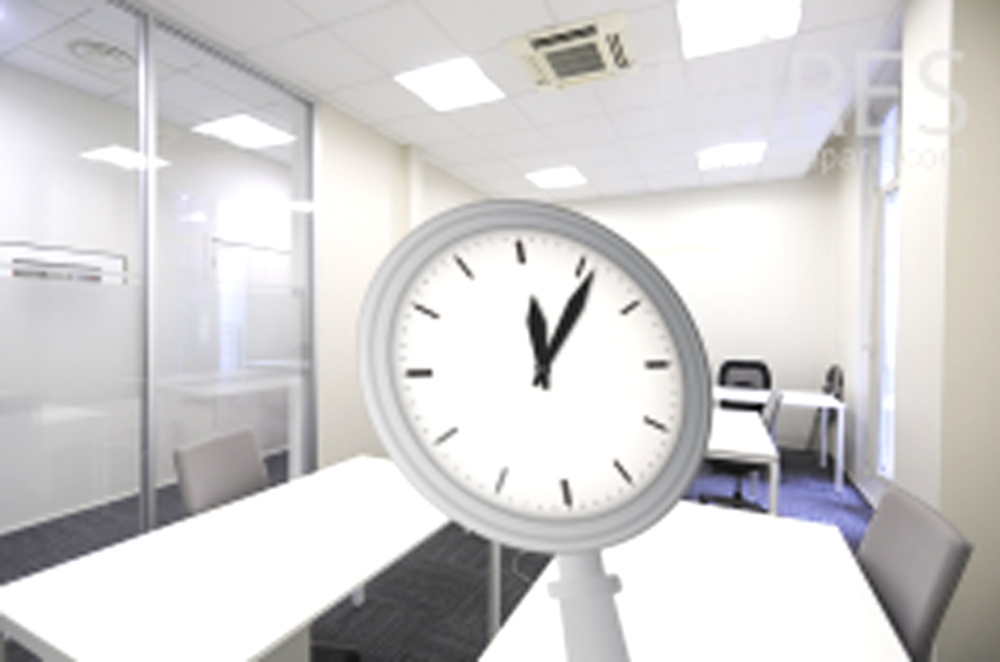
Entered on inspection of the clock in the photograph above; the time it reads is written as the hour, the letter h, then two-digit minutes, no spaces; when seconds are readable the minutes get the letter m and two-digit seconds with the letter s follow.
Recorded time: 12h06
